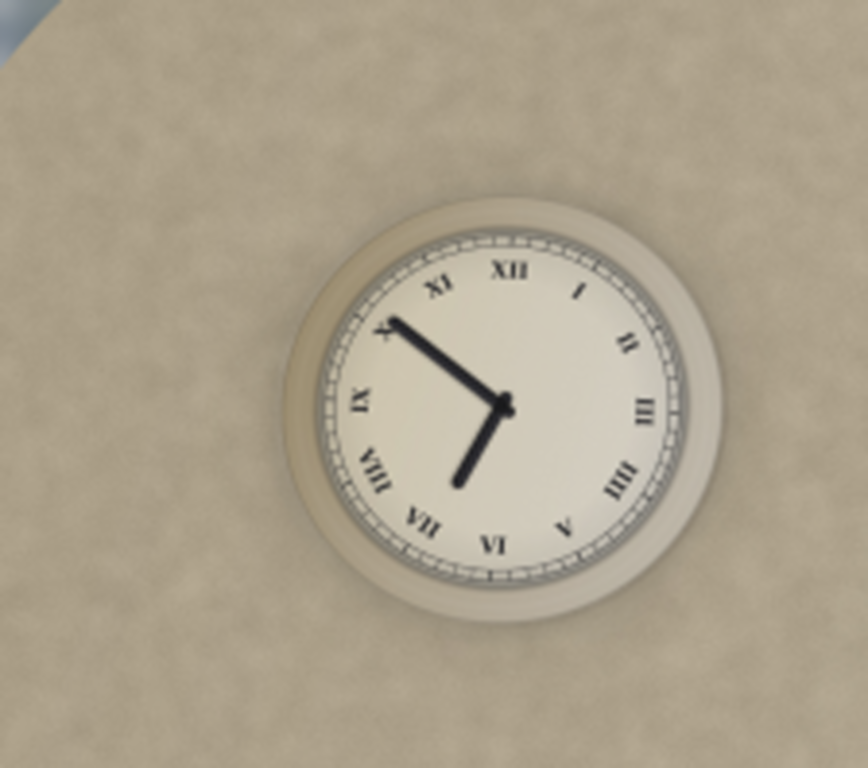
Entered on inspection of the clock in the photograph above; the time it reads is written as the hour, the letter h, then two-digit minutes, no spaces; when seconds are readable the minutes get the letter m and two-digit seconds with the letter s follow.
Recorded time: 6h51
